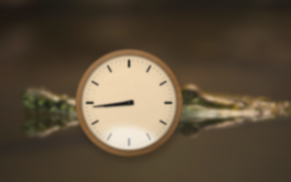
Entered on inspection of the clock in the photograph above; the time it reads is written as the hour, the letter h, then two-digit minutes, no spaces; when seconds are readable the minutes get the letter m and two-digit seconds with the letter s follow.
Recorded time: 8h44
